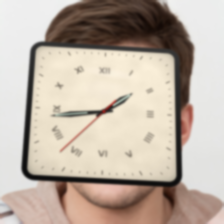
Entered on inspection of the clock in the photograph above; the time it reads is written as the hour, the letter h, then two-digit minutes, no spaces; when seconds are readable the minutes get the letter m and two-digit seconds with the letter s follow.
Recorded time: 1h43m37s
